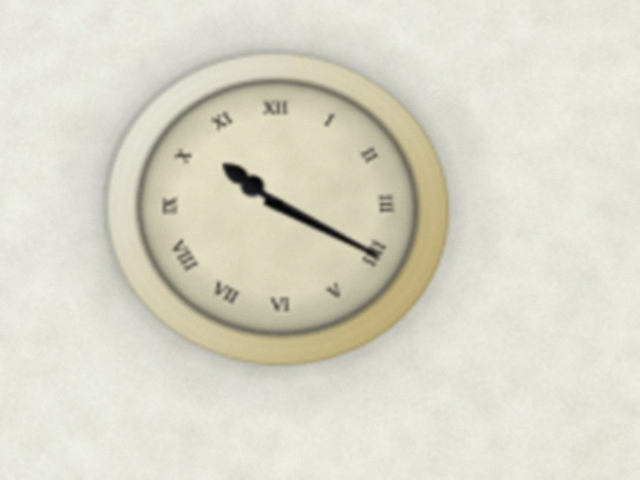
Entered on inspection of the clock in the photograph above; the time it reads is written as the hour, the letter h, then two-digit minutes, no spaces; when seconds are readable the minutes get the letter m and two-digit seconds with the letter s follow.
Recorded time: 10h20
